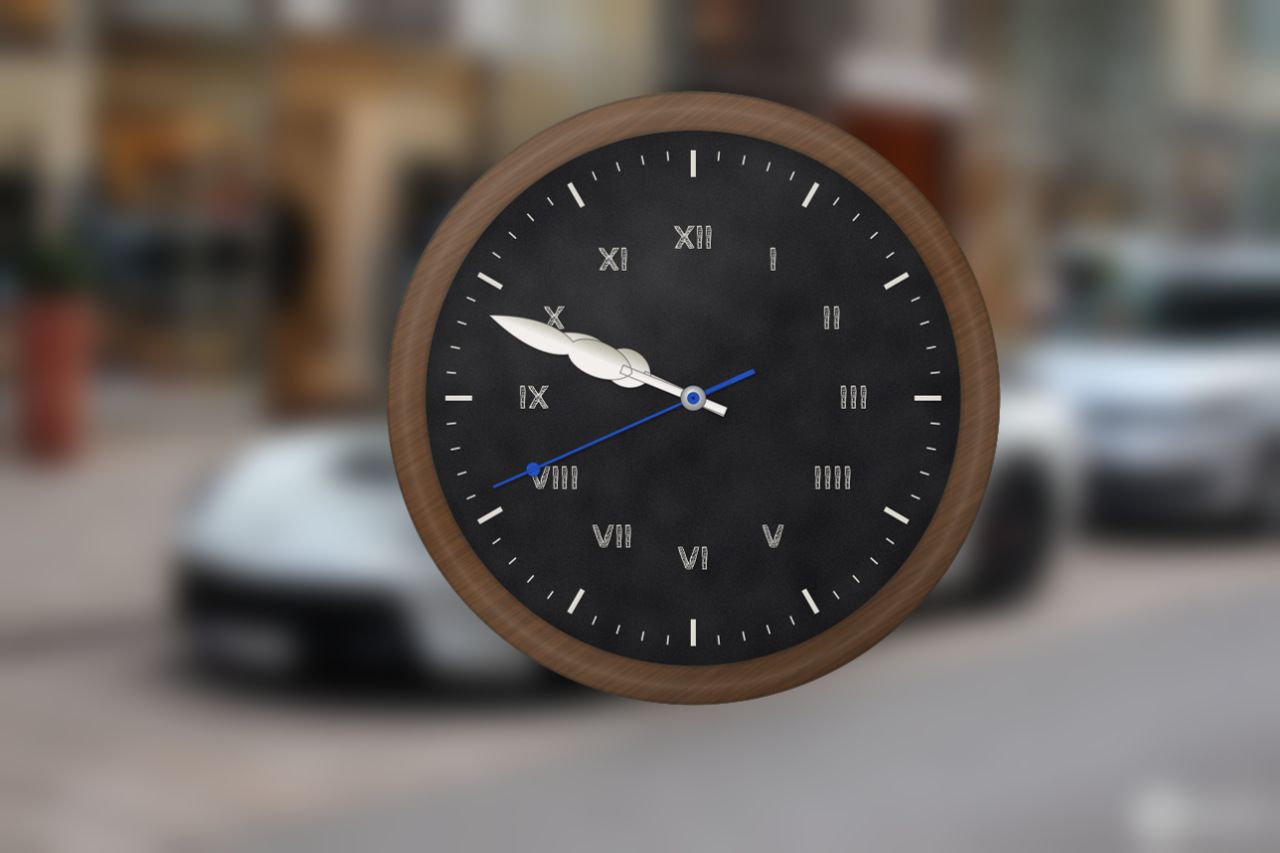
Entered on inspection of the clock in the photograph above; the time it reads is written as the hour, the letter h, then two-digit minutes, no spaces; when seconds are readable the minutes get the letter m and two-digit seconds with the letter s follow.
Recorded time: 9h48m41s
